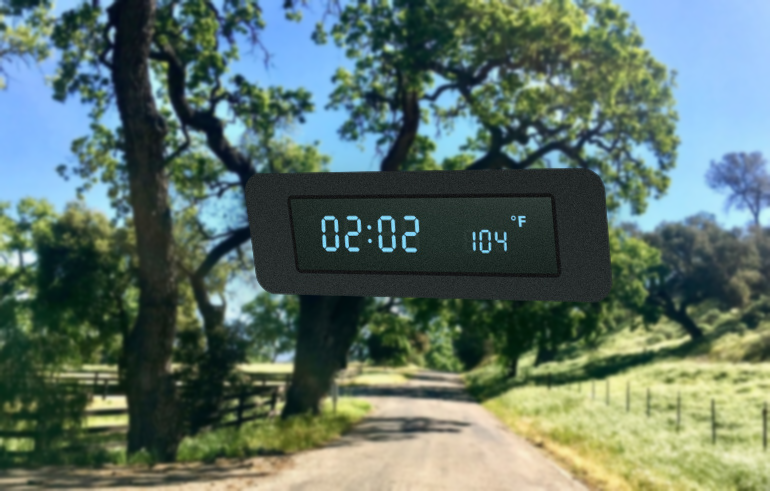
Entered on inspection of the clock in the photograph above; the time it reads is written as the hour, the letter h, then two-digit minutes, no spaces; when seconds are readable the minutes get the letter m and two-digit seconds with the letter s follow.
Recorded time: 2h02
